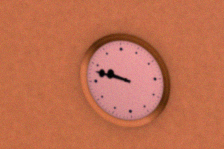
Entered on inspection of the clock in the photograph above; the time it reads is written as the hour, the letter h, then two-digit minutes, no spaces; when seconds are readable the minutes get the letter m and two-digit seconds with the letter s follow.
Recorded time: 9h48
